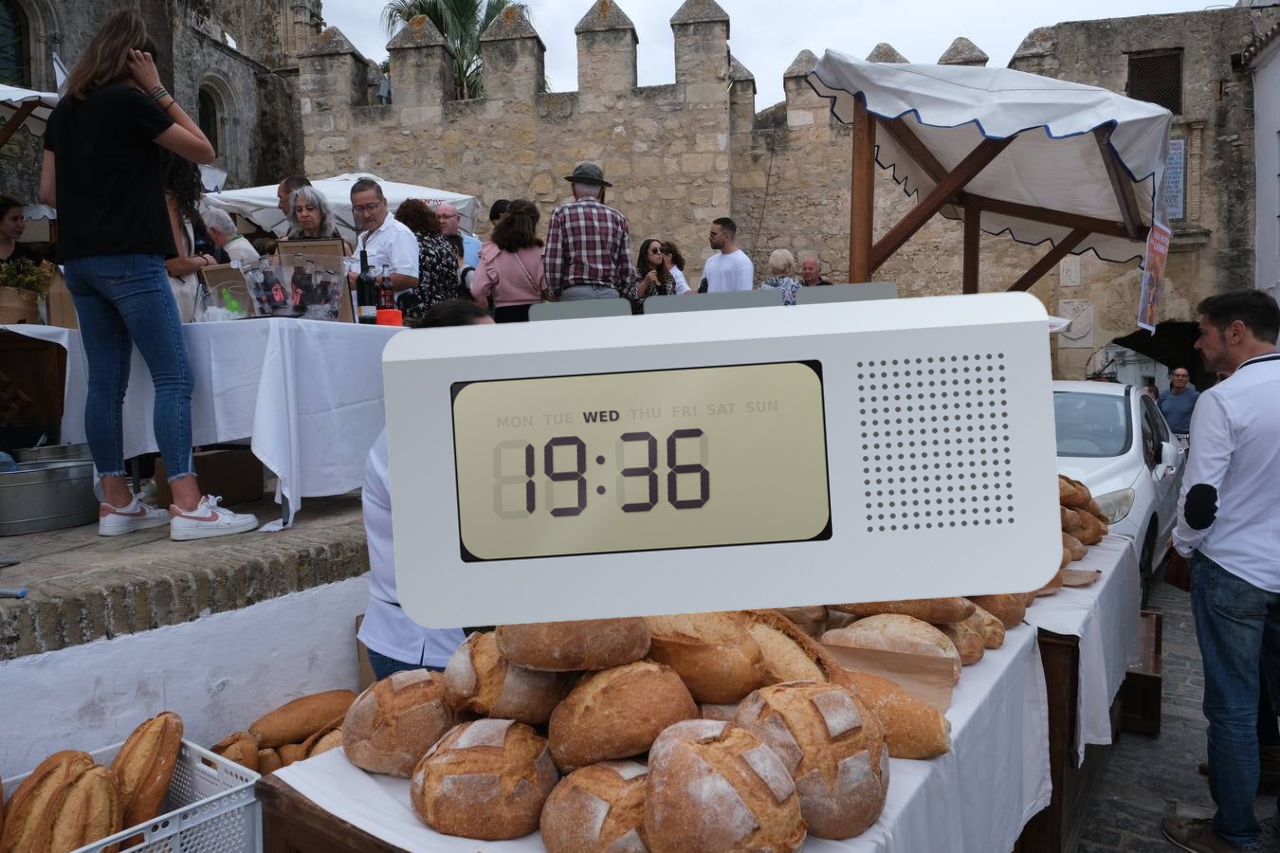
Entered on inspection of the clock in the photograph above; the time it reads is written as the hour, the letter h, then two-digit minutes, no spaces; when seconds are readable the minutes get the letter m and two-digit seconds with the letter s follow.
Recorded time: 19h36
